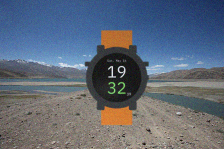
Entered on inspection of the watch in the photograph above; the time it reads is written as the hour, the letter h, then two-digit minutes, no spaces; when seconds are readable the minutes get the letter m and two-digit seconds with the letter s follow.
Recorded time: 19h32
